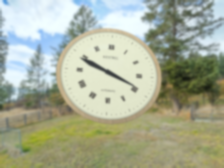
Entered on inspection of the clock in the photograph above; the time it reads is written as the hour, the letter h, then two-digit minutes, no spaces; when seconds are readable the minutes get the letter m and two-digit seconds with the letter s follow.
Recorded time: 3h49
